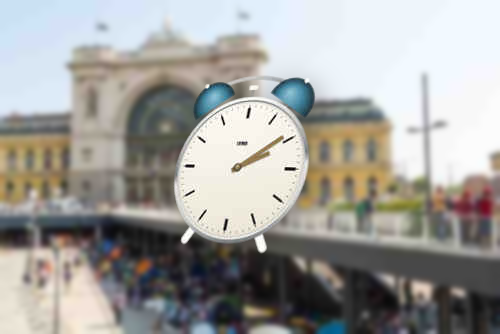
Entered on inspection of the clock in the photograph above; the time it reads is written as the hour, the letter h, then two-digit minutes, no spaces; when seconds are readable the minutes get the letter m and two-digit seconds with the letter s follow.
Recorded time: 2h09
